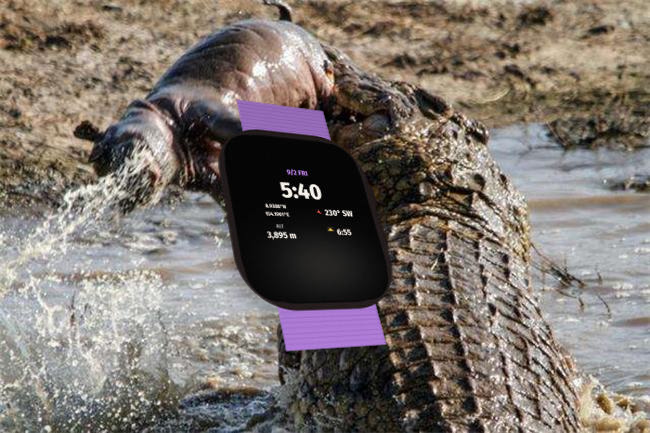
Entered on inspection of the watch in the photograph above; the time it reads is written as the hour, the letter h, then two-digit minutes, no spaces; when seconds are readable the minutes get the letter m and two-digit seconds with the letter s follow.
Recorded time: 5h40
